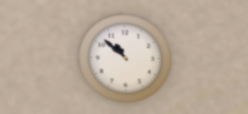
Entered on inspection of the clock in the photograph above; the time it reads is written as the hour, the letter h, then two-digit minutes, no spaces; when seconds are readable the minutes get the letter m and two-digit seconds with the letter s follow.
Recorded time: 10h52
